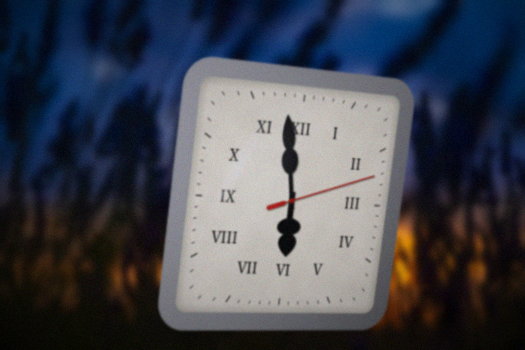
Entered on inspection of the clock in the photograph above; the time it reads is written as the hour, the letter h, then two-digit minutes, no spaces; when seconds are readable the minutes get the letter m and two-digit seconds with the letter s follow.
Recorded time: 5h58m12s
